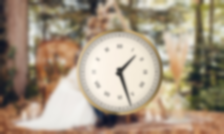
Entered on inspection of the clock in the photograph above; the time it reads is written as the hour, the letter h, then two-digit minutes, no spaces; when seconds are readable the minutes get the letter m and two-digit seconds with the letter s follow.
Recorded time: 1h27
